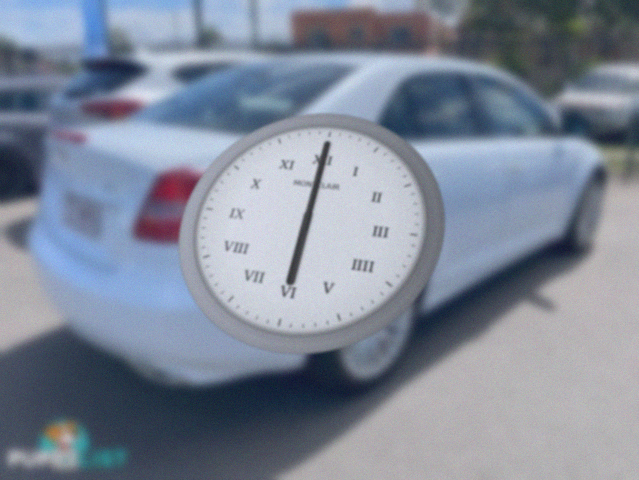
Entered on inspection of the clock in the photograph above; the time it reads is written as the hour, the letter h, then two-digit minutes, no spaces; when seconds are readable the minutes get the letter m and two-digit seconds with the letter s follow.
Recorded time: 6h00
